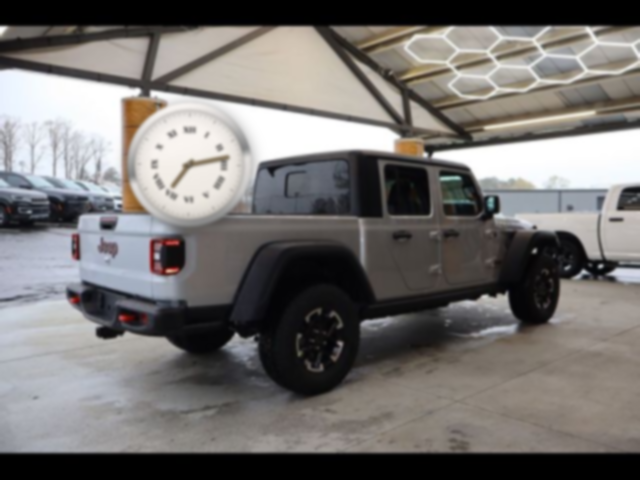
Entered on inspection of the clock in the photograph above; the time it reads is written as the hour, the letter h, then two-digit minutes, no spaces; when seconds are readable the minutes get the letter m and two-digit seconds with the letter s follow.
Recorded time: 7h13
